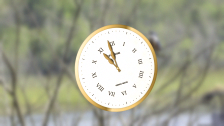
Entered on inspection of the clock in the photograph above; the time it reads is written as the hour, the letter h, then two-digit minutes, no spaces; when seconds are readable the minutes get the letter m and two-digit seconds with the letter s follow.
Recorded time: 10h59
